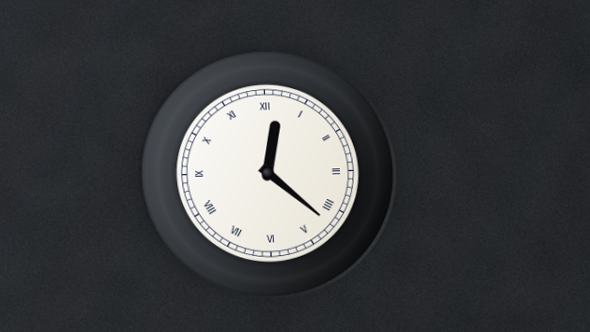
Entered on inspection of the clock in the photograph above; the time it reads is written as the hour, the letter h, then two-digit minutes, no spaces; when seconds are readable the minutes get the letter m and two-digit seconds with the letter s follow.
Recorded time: 12h22
